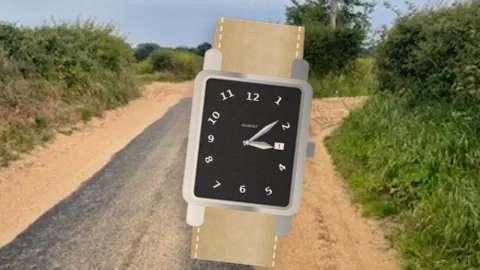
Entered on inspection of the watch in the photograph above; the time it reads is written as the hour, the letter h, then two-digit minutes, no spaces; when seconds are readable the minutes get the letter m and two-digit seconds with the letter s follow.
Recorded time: 3h08
